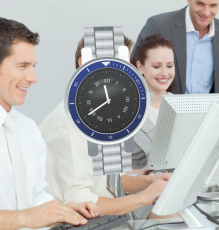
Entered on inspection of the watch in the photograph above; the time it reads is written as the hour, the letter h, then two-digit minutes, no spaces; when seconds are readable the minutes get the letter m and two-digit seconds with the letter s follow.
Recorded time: 11h40
